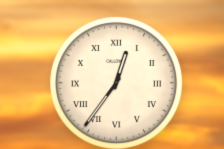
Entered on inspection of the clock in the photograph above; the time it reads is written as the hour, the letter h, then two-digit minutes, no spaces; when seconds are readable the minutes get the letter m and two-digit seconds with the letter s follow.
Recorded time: 12h36
